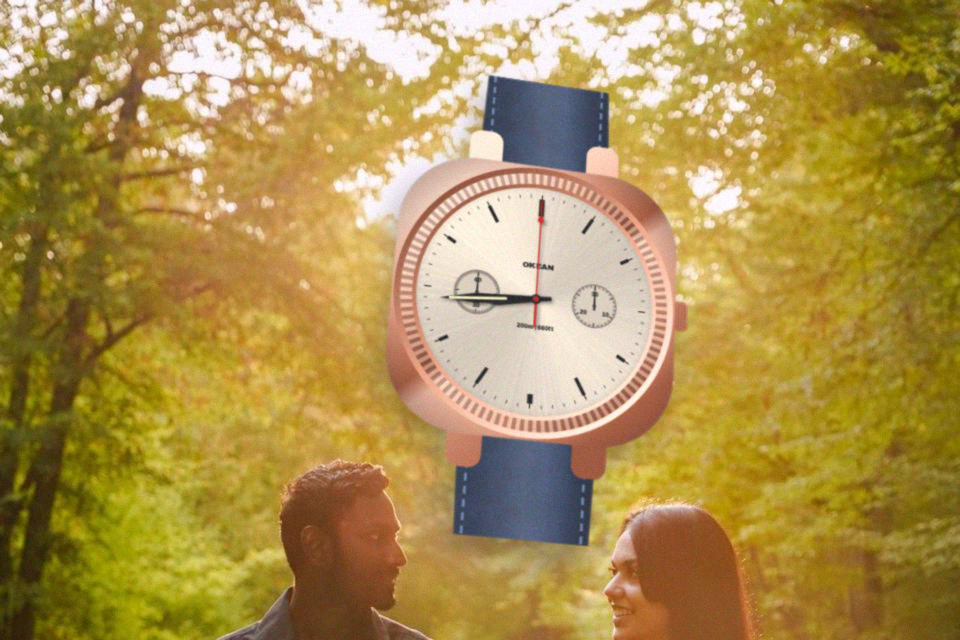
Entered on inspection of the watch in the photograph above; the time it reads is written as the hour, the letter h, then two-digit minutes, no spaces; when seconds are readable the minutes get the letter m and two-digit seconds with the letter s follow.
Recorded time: 8h44
